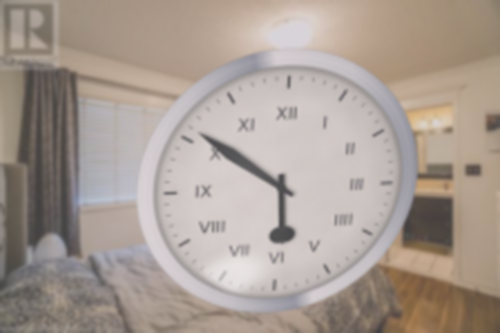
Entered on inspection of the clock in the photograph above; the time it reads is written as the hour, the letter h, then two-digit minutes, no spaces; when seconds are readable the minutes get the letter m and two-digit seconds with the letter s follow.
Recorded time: 5h51
